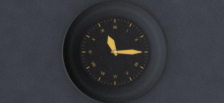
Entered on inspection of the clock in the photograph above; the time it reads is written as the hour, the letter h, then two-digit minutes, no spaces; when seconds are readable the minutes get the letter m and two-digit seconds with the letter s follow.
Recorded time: 11h15
